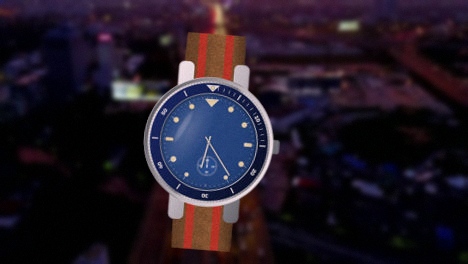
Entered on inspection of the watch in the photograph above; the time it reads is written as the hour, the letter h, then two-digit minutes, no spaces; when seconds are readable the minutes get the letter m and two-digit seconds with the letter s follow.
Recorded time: 6h24
